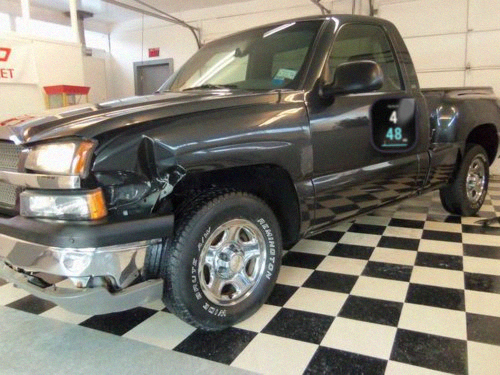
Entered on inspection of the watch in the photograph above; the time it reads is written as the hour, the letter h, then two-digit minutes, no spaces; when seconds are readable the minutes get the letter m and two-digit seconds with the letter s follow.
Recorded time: 4h48
